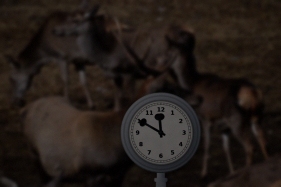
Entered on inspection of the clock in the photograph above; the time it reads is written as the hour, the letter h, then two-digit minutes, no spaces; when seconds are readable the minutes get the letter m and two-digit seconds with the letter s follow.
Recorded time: 11h50
